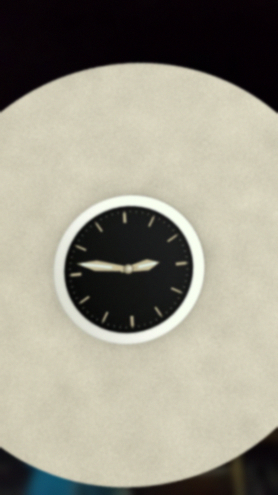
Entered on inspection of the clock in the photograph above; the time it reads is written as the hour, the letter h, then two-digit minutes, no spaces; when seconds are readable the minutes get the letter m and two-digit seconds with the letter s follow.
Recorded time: 2h47
